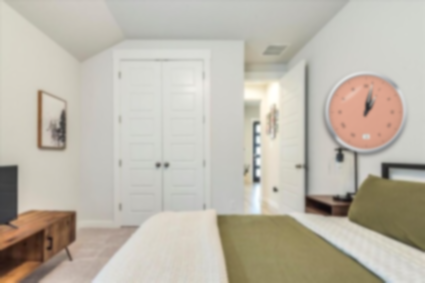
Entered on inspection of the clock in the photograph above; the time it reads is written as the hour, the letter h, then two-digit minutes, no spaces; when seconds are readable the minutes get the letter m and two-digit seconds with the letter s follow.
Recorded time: 1h02
